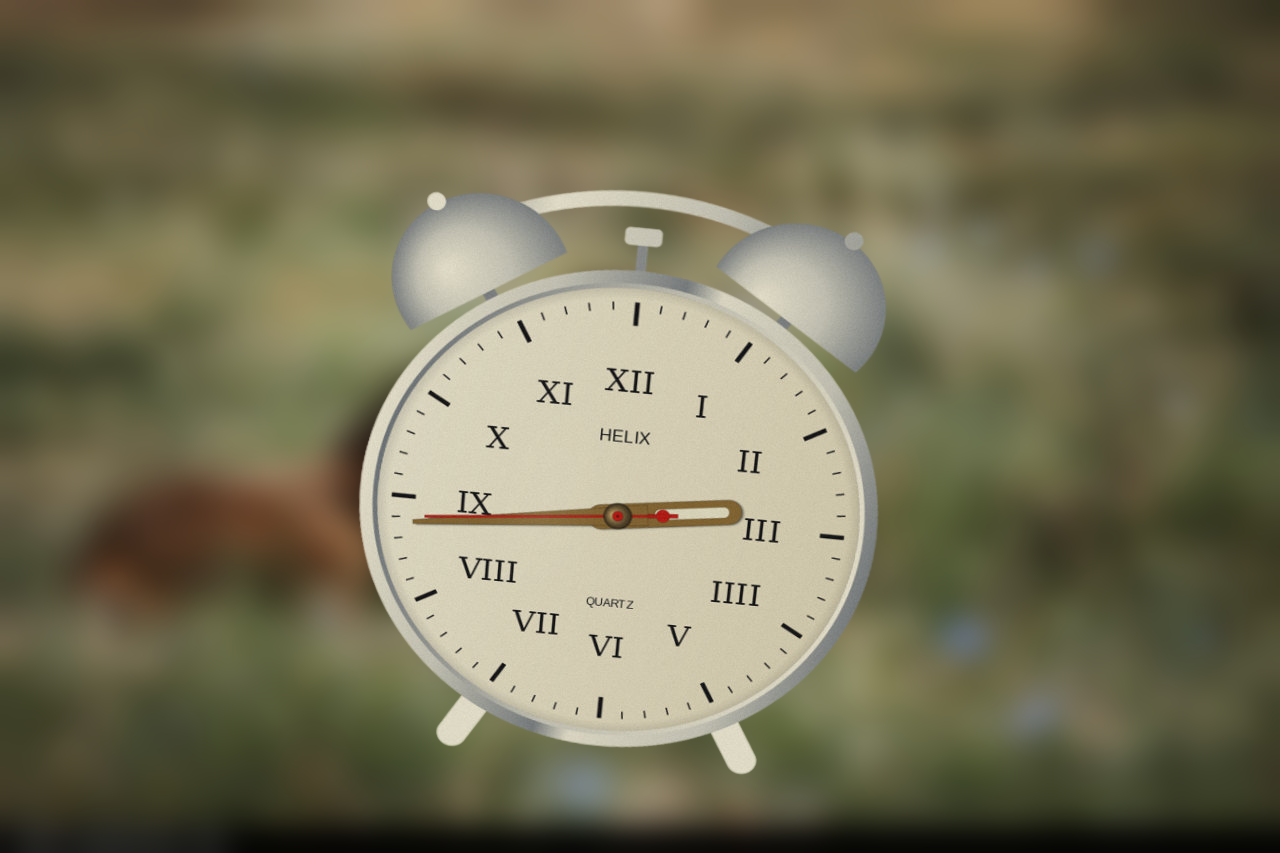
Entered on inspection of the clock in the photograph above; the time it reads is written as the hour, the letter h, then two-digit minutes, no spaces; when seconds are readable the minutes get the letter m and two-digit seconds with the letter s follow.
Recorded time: 2h43m44s
